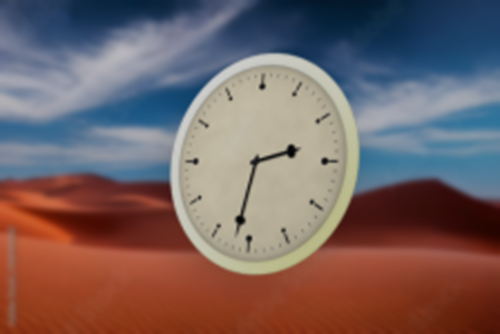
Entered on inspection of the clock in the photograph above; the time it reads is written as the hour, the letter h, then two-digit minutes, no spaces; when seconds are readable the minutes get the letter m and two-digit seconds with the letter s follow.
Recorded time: 2h32
